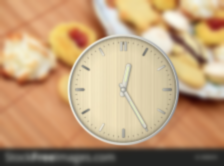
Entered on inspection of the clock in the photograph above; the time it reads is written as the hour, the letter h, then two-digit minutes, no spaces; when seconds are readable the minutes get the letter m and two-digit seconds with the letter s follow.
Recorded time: 12h25
